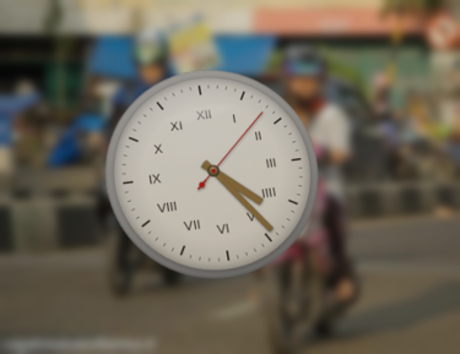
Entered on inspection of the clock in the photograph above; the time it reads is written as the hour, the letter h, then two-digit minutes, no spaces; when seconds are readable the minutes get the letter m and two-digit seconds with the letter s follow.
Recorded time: 4h24m08s
